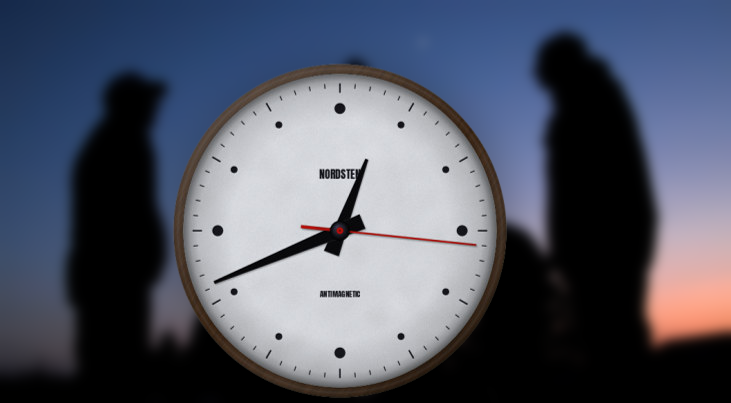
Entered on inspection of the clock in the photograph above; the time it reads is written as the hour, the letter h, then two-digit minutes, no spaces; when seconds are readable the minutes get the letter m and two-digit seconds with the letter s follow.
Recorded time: 12h41m16s
